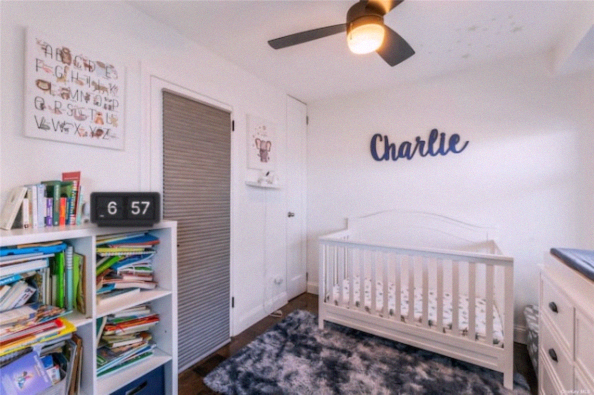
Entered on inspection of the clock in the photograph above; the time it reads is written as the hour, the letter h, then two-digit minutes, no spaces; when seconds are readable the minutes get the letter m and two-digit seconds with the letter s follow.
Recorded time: 6h57
